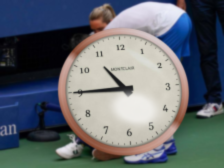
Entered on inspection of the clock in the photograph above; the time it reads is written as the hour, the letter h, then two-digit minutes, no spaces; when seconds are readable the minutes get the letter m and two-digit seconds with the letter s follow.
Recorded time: 10h45
